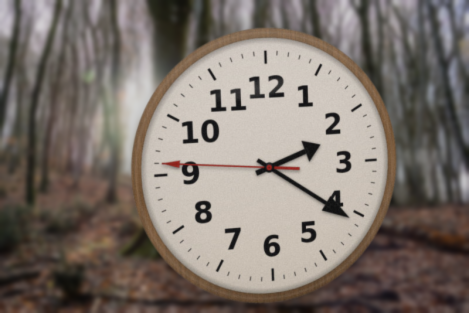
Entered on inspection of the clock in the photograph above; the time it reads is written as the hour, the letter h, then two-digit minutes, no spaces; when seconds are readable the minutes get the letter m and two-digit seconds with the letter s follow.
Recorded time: 2h20m46s
